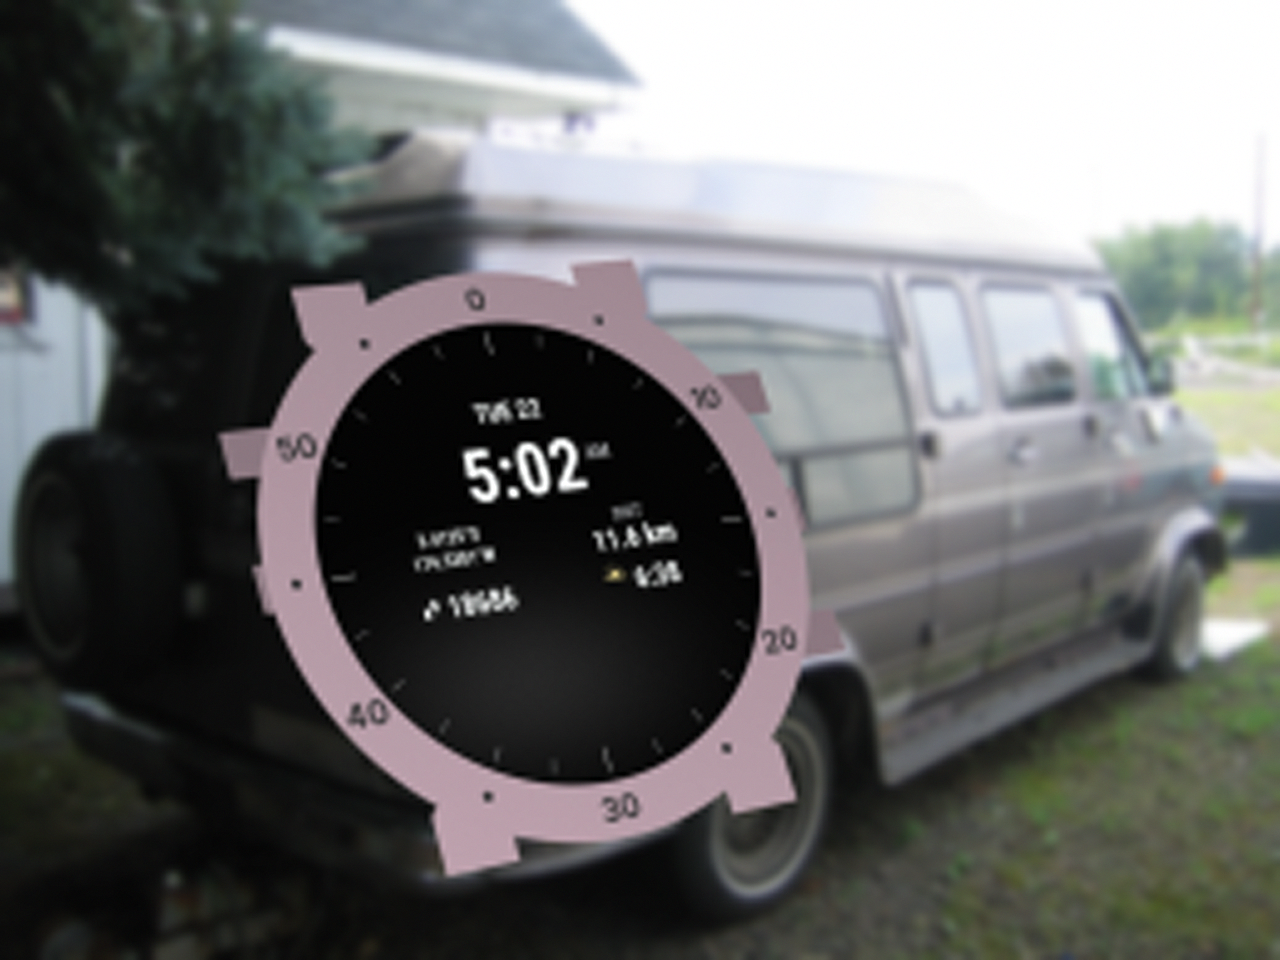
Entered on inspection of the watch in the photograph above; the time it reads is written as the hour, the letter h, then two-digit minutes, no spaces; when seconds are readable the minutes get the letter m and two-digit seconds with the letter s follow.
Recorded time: 5h02
